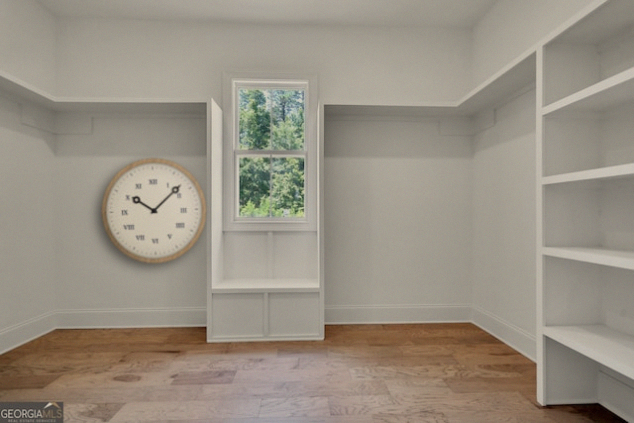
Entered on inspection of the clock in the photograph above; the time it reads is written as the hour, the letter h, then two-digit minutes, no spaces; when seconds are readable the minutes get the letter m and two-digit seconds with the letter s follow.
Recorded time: 10h08
